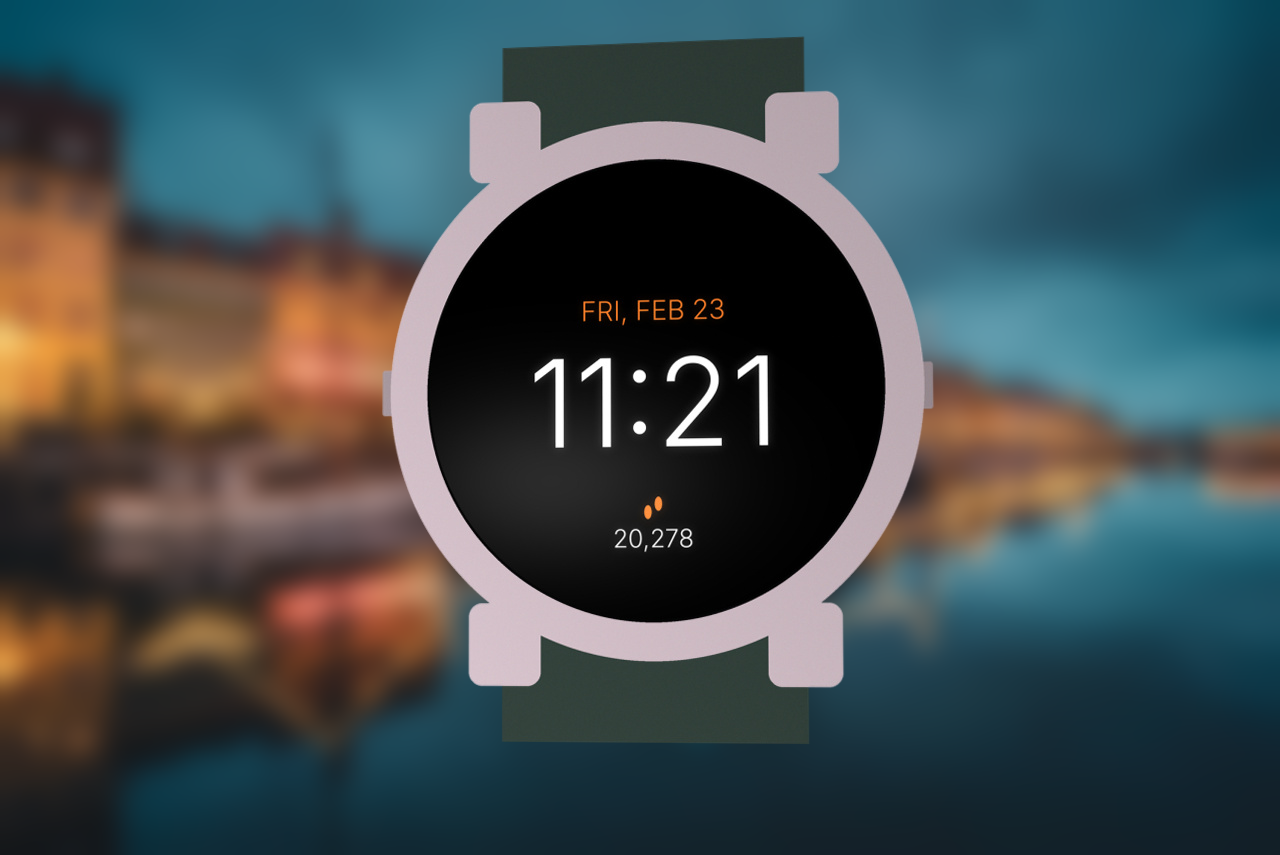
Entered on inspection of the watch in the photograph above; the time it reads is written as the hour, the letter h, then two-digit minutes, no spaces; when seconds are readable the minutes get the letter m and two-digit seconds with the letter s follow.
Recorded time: 11h21
